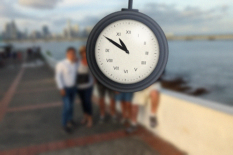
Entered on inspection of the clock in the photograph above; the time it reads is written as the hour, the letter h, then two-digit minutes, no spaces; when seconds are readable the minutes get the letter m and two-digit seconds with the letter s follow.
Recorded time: 10h50
